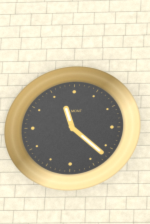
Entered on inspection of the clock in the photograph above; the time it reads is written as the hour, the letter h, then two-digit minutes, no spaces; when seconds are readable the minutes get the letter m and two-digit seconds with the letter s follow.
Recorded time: 11h22
